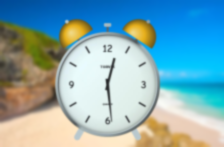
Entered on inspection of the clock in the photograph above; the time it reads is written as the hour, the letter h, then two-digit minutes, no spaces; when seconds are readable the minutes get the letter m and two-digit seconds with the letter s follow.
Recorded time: 12h29
